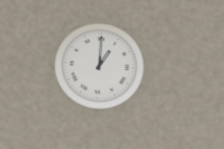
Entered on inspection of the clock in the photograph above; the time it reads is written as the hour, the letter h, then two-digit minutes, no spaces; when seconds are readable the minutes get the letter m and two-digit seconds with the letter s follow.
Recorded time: 1h00
